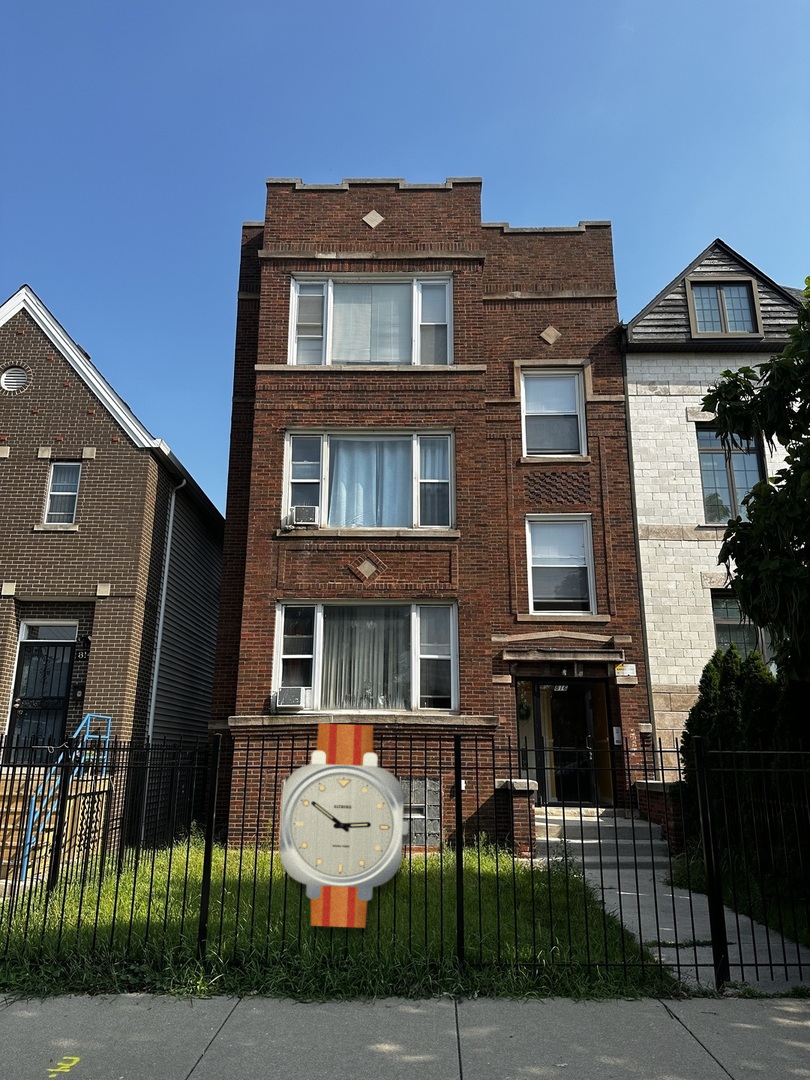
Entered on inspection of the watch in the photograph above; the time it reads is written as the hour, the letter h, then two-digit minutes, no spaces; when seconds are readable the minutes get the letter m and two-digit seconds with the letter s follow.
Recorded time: 2h51
